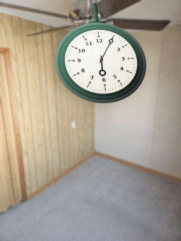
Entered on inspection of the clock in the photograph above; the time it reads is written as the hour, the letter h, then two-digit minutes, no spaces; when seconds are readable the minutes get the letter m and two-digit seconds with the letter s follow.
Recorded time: 6h05
